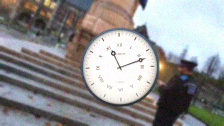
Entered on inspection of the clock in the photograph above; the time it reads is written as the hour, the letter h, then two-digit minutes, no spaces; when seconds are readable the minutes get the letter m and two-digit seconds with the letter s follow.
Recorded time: 11h12
